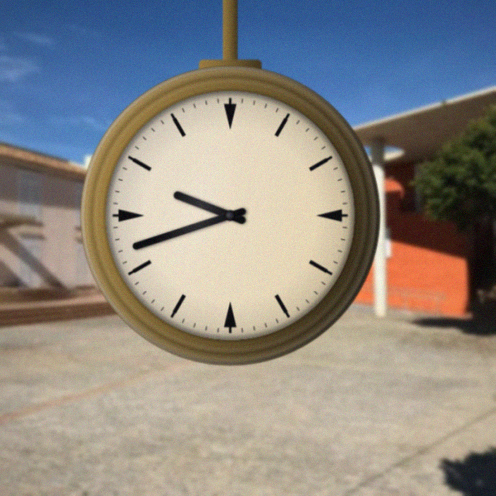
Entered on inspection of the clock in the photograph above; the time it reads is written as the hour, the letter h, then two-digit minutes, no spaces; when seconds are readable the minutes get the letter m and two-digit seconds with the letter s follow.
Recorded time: 9h42
